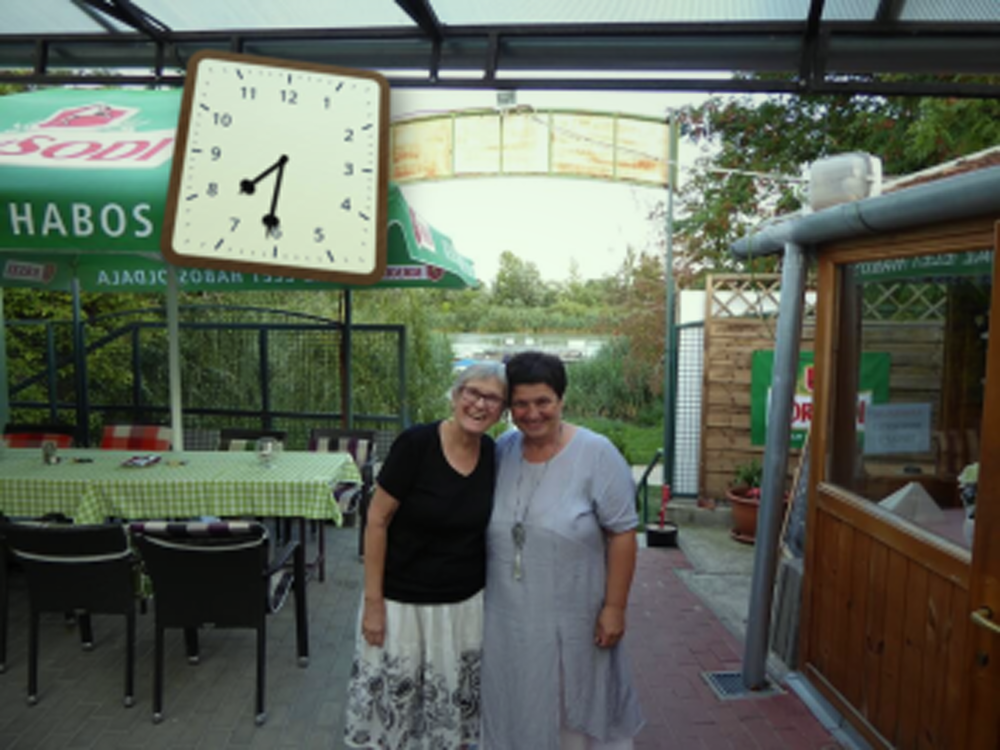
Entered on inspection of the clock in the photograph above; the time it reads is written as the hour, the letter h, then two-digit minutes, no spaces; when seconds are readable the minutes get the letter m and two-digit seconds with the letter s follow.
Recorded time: 7h31
